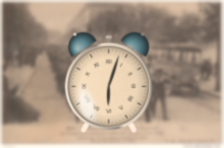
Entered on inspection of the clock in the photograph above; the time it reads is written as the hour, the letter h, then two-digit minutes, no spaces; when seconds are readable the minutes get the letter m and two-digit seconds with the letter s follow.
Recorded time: 6h03
